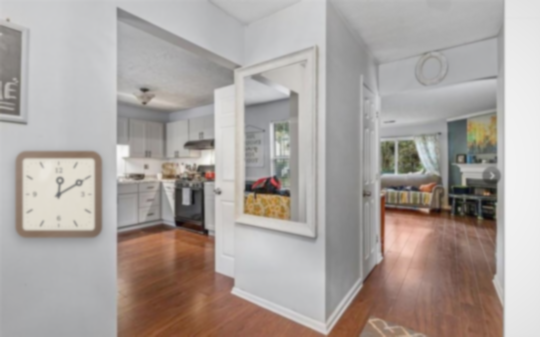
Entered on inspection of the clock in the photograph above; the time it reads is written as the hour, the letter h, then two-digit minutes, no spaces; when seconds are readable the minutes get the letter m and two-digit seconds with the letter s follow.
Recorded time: 12h10
